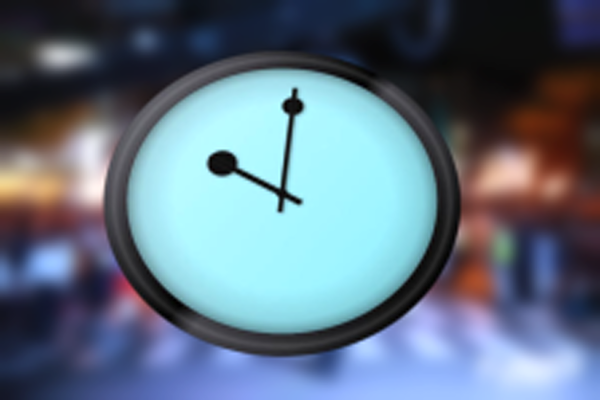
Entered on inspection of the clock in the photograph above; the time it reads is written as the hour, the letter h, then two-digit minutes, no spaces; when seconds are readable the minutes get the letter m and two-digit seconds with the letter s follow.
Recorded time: 10h01
